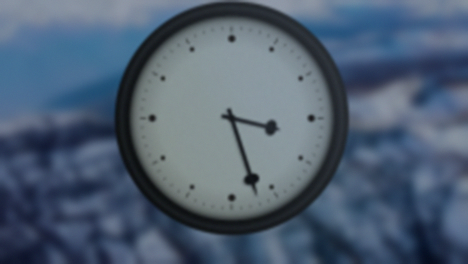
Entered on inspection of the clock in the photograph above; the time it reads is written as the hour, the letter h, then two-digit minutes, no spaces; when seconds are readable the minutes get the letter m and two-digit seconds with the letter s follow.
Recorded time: 3h27
